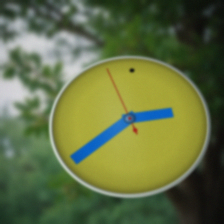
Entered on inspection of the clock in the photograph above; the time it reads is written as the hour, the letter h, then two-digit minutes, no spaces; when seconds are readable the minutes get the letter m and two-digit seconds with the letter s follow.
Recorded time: 2h37m56s
